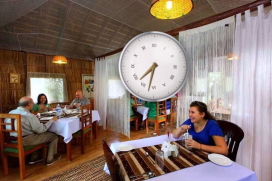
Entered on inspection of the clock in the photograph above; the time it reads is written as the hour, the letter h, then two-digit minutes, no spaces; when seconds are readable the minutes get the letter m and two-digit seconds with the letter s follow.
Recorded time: 7h32
